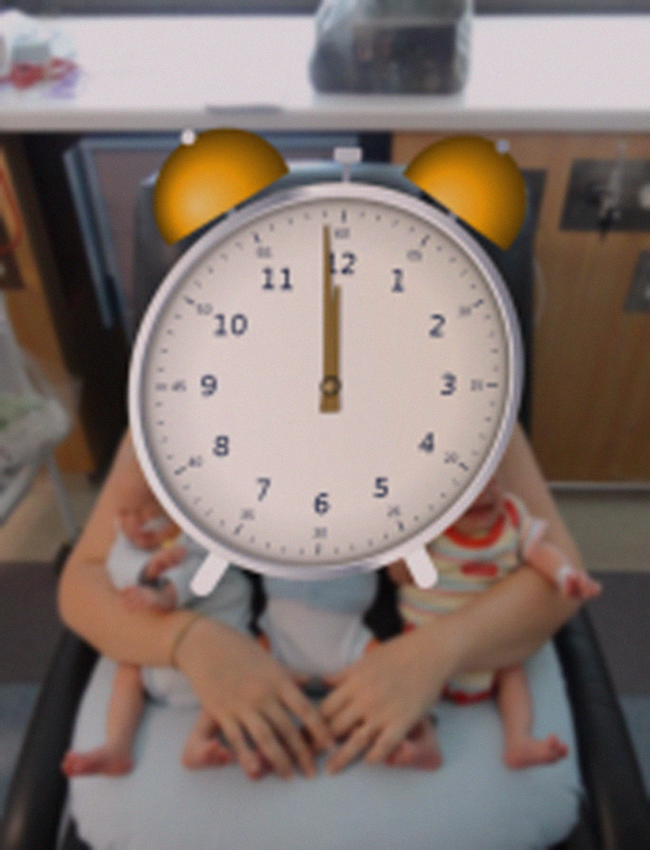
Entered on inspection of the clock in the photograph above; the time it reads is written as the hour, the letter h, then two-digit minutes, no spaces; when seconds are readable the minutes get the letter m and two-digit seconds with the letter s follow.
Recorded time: 11h59
